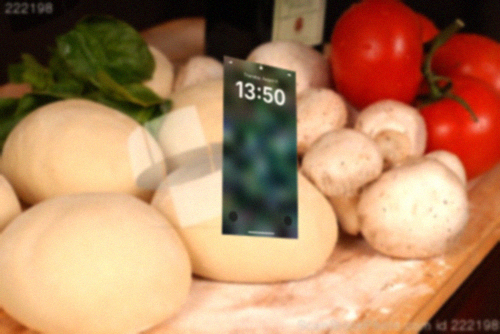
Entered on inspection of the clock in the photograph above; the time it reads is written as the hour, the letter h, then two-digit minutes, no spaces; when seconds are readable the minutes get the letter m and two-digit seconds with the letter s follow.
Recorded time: 13h50
